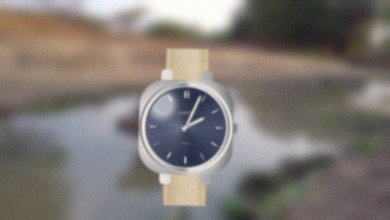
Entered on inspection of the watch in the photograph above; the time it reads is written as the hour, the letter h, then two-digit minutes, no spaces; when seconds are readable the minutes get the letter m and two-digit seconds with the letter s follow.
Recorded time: 2h04
